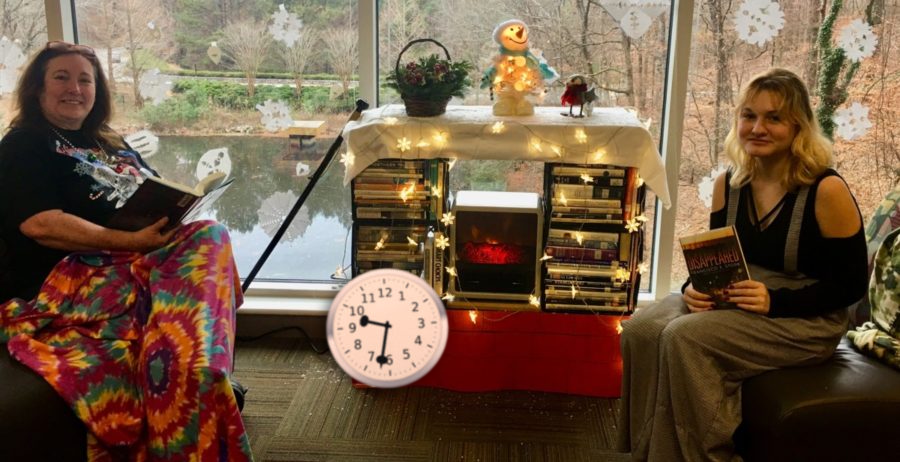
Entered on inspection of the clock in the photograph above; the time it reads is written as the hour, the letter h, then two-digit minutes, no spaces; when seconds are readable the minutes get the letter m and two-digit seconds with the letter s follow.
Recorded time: 9h32
